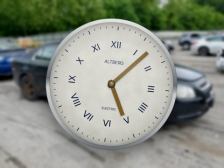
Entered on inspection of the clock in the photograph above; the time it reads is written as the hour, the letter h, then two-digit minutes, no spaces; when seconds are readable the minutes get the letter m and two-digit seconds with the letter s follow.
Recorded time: 5h07
